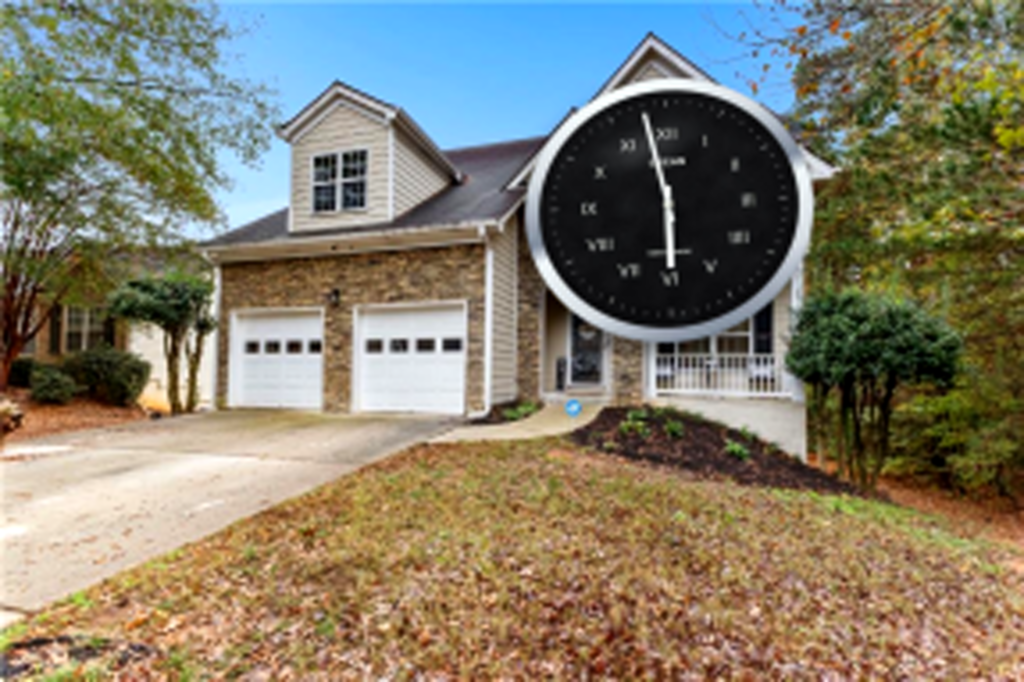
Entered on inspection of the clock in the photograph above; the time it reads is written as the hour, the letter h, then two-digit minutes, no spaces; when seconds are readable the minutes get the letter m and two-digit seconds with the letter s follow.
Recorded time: 5h58
